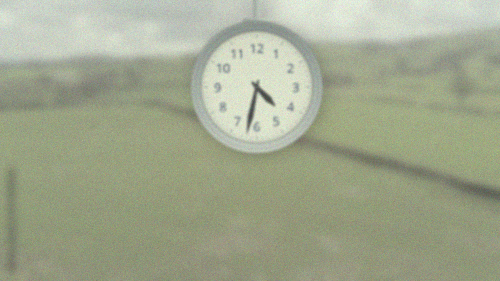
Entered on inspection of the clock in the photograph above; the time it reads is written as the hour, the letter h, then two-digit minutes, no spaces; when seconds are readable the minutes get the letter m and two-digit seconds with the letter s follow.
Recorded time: 4h32
